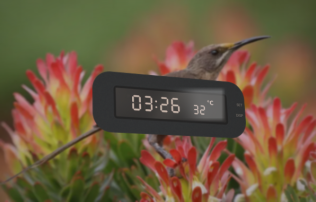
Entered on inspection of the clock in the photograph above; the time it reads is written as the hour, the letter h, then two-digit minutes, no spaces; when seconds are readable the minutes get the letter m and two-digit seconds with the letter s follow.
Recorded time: 3h26
